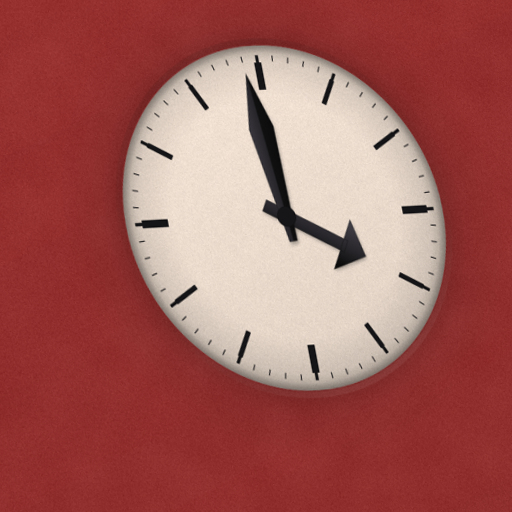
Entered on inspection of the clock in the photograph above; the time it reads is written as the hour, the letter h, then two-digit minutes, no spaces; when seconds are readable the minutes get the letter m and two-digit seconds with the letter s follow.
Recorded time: 3h59
